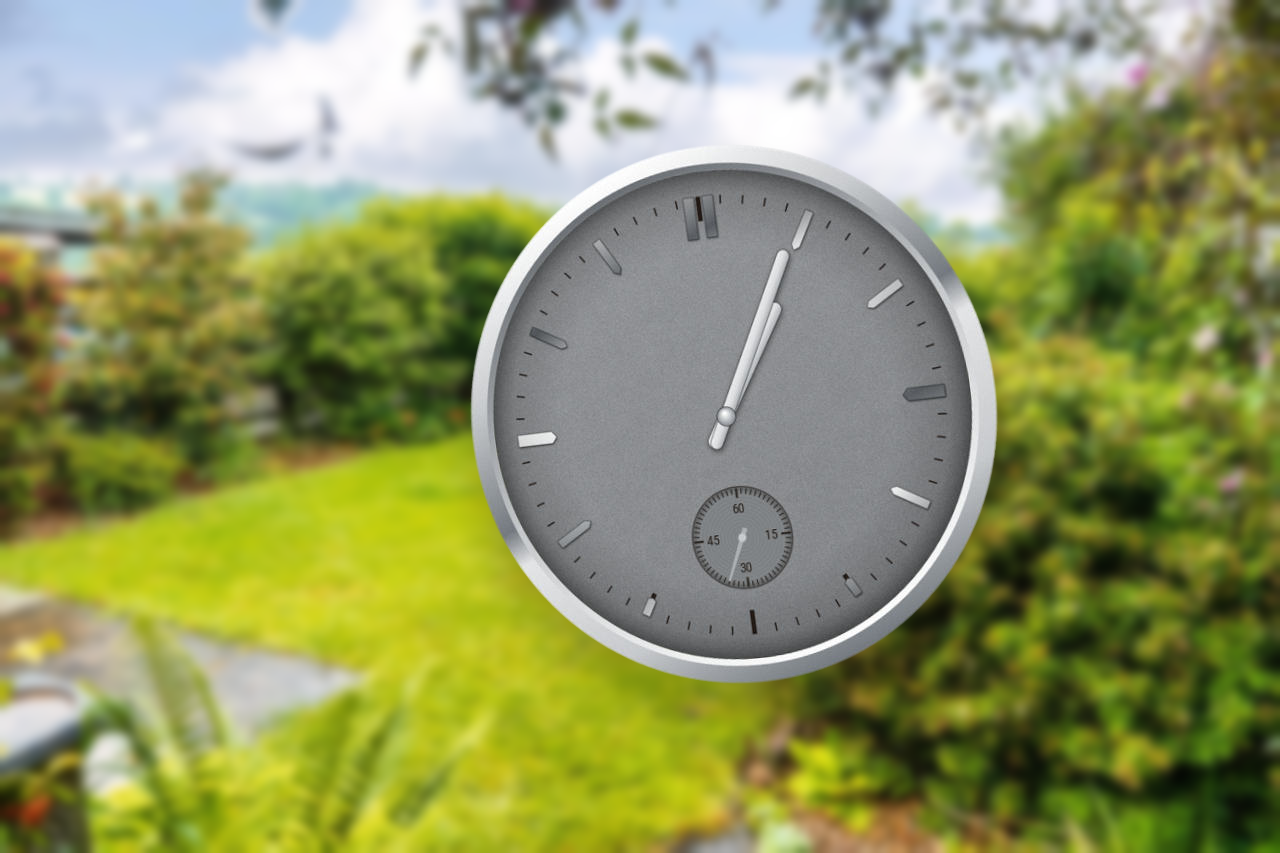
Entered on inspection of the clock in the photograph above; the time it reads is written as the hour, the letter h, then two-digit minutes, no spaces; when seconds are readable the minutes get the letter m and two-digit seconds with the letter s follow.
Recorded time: 1h04m34s
